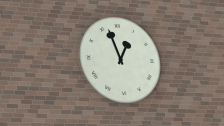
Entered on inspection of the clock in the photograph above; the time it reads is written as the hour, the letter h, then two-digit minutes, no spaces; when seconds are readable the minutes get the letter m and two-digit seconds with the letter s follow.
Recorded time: 12h57
